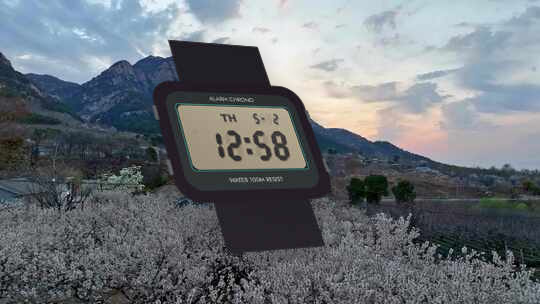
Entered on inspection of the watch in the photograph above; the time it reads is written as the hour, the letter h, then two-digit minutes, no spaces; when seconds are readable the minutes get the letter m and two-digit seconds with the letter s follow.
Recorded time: 12h58
